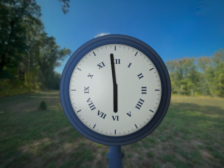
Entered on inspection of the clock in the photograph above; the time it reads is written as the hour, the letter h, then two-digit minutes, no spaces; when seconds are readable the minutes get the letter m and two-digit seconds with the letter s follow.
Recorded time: 5h59
